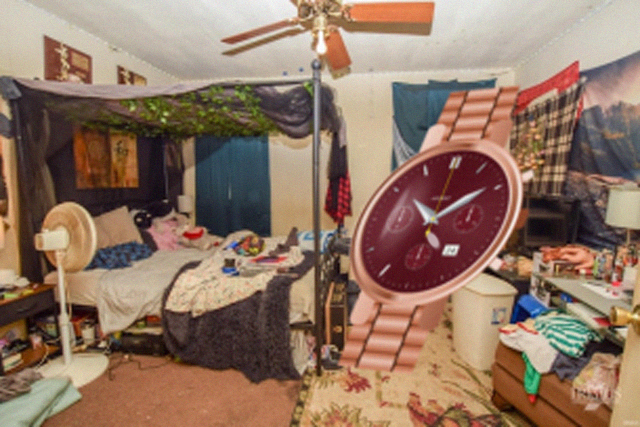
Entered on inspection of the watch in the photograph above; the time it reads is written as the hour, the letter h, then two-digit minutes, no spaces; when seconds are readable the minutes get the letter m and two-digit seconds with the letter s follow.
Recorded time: 10h09
